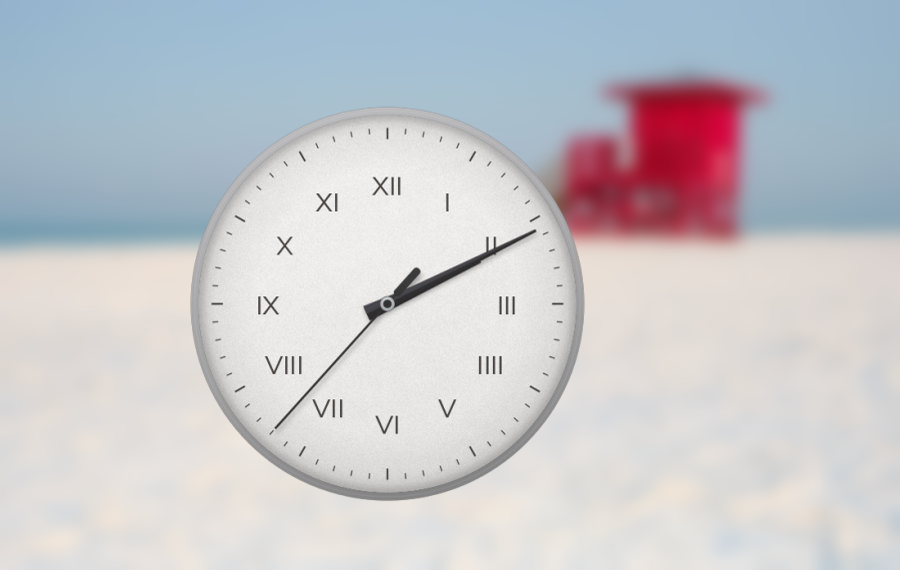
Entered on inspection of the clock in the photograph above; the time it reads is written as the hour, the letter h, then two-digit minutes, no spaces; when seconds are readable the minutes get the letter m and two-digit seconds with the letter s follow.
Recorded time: 2h10m37s
